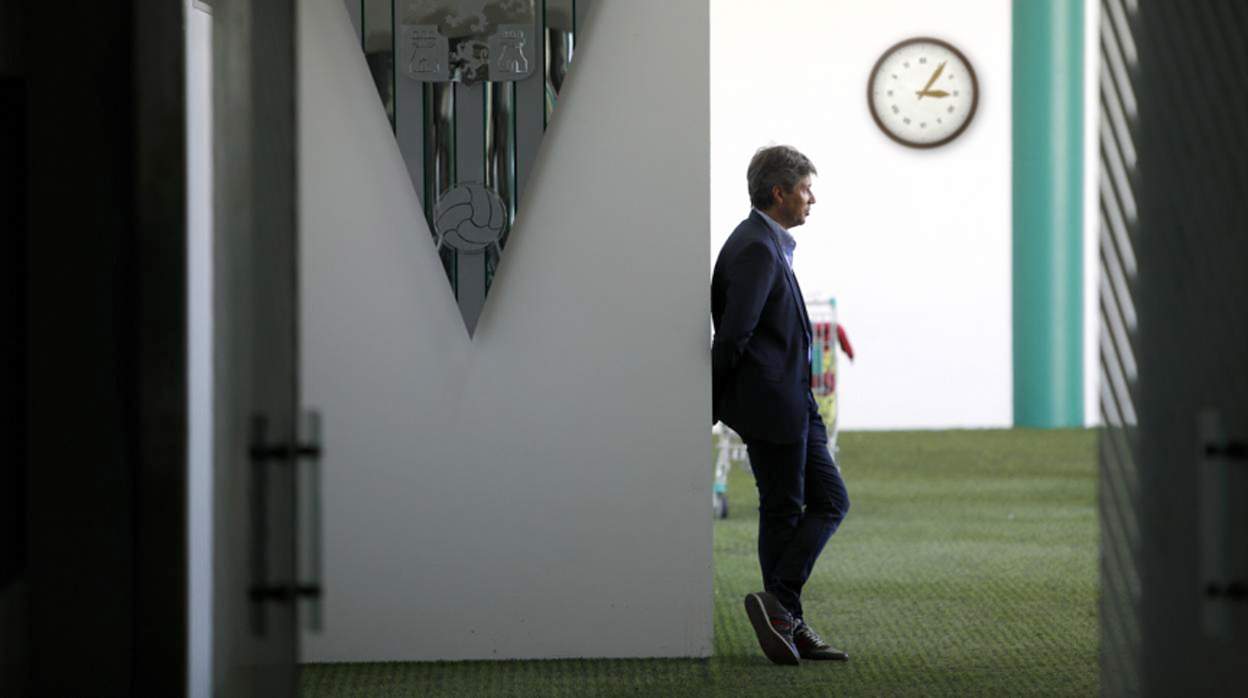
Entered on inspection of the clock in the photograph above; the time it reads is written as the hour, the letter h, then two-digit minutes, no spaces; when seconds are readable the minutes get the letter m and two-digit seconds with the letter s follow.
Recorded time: 3h06
